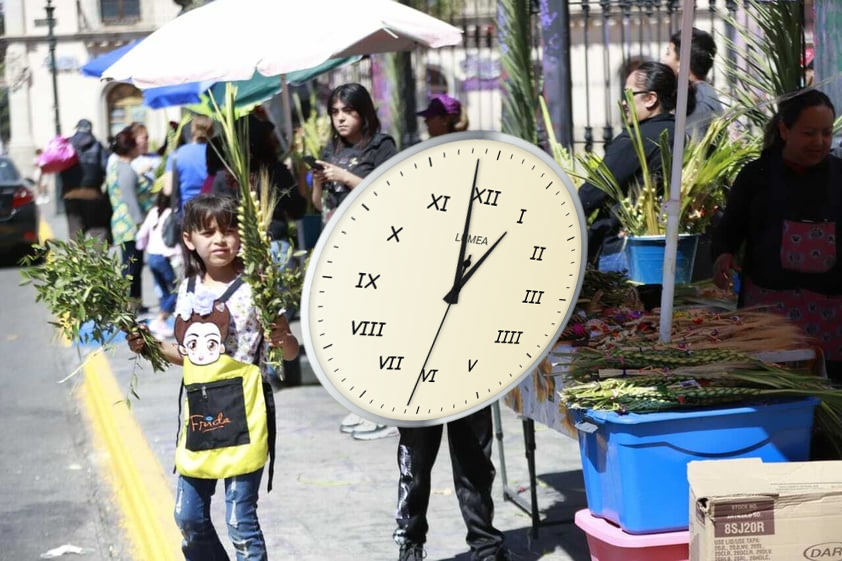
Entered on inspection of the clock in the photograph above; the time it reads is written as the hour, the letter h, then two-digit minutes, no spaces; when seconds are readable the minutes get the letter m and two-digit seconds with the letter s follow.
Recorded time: 12h58m31s
